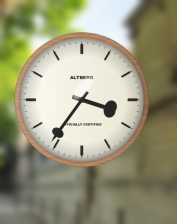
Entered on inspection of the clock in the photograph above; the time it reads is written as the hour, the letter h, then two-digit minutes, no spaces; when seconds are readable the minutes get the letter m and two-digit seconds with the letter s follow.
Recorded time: 3h36
